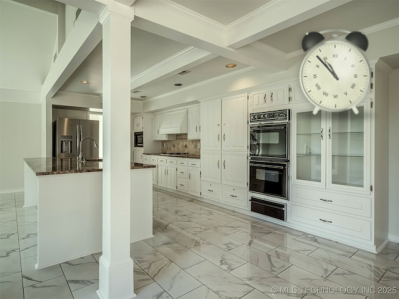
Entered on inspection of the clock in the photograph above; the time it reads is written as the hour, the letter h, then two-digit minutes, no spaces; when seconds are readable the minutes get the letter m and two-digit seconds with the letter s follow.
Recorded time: 10h53
